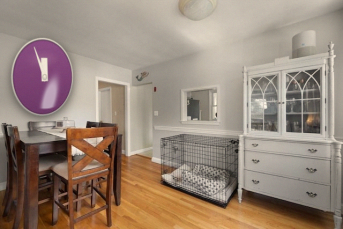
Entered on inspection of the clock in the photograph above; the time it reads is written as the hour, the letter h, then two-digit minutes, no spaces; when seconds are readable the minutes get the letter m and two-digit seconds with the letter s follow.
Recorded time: 11h56
